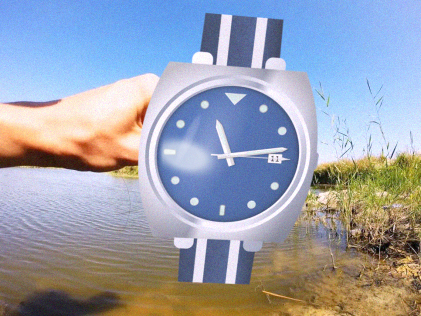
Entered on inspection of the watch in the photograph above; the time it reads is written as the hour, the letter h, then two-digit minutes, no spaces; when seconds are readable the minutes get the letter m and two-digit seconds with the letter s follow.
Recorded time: 11h13m15s
